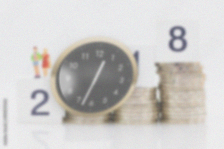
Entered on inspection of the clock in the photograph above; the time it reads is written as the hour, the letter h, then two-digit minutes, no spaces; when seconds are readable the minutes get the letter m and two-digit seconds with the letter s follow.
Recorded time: 12h33
